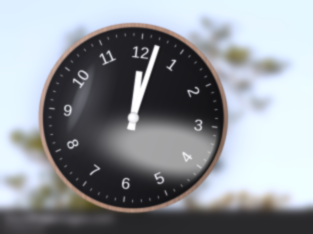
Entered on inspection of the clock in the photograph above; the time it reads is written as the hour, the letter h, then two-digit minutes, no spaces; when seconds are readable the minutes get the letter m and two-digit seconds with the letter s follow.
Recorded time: 12h02
